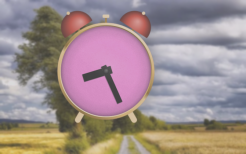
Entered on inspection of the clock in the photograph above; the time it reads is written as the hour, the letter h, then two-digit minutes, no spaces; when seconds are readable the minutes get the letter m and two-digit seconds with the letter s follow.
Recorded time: 8h26
